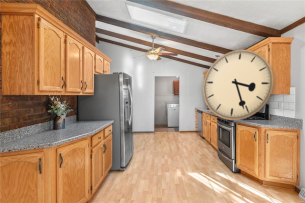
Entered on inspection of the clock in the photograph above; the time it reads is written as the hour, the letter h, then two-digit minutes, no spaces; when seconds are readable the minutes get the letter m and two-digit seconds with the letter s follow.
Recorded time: 3h26
